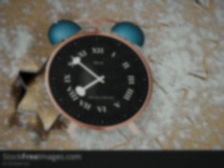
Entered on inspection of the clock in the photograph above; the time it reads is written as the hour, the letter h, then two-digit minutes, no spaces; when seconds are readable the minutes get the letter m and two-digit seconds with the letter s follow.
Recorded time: 7h52
